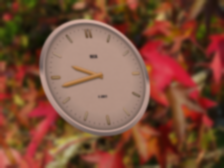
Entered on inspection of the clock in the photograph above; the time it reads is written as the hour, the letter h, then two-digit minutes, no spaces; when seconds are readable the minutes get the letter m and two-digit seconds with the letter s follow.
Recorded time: 9h43
